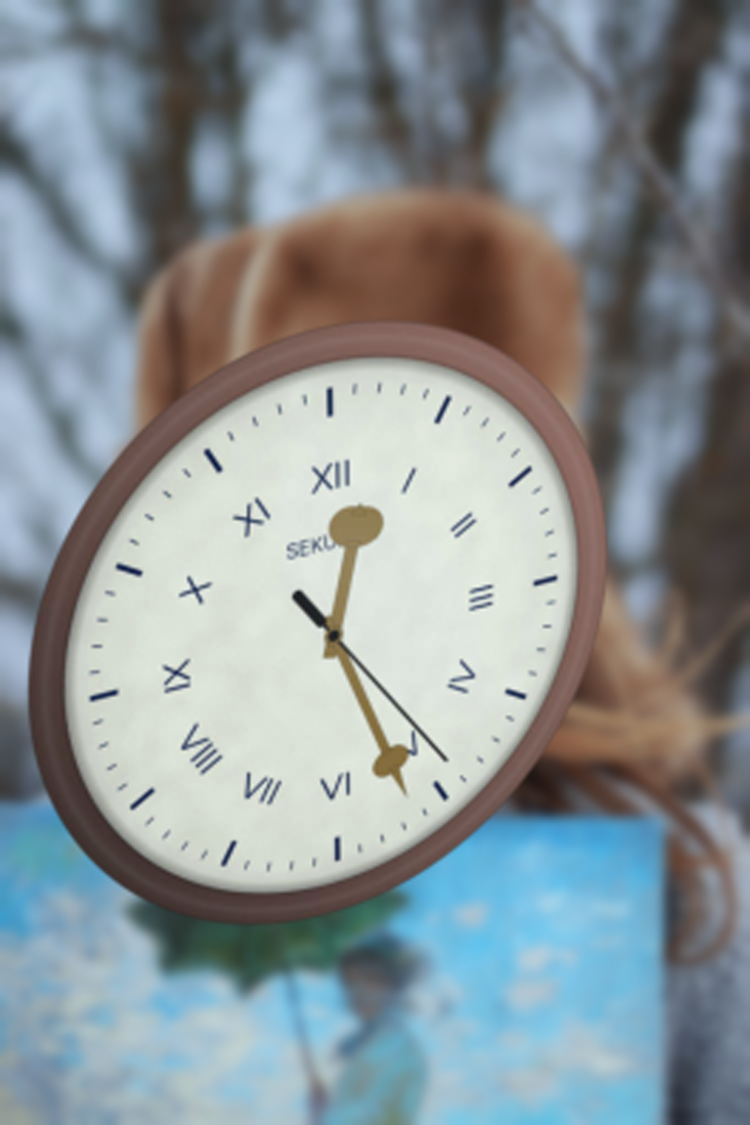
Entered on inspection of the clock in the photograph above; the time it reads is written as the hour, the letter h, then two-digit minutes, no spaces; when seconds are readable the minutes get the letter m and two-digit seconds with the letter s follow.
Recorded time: 12h26m24s
